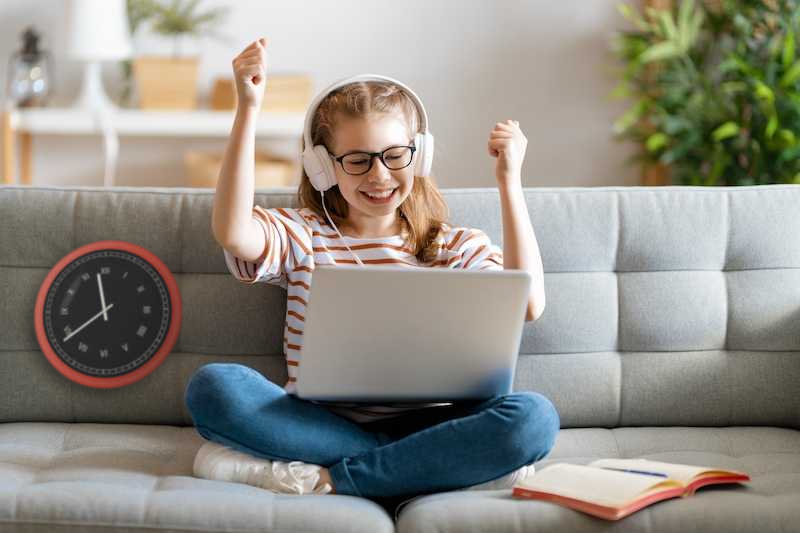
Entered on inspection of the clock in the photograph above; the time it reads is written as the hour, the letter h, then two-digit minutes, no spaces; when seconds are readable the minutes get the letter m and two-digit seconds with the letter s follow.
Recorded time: 11h39
